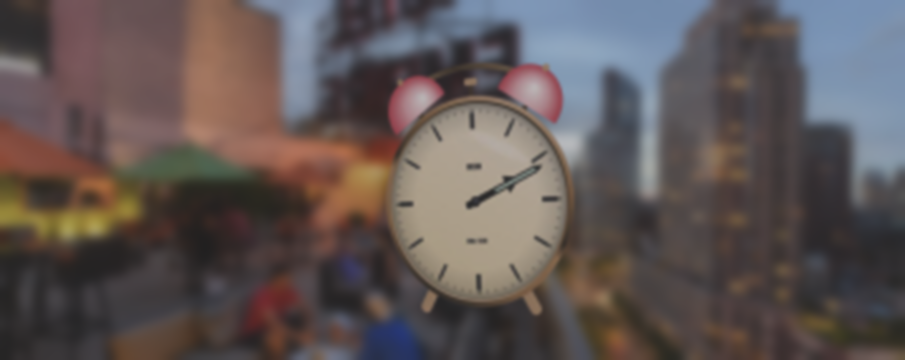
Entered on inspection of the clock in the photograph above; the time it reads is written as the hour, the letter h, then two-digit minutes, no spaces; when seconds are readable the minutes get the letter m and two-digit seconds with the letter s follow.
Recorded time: 2h11
